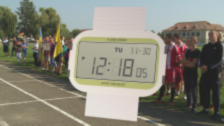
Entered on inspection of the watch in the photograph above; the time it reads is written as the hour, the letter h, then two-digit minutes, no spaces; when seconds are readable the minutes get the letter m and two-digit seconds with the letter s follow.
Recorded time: 12h18
